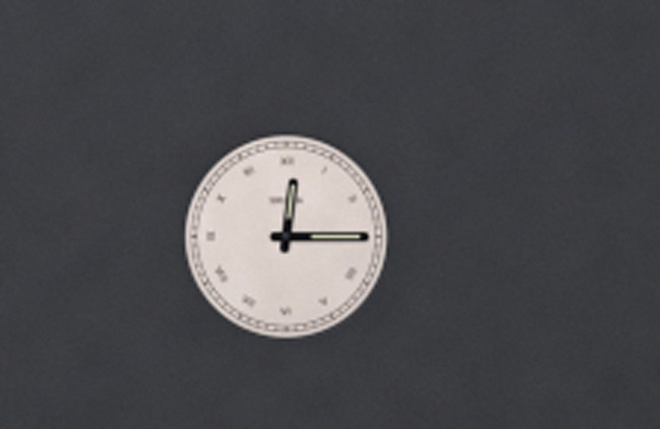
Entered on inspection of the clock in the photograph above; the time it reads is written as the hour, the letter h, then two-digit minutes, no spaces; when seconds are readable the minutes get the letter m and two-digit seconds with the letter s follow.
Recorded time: 12h15
